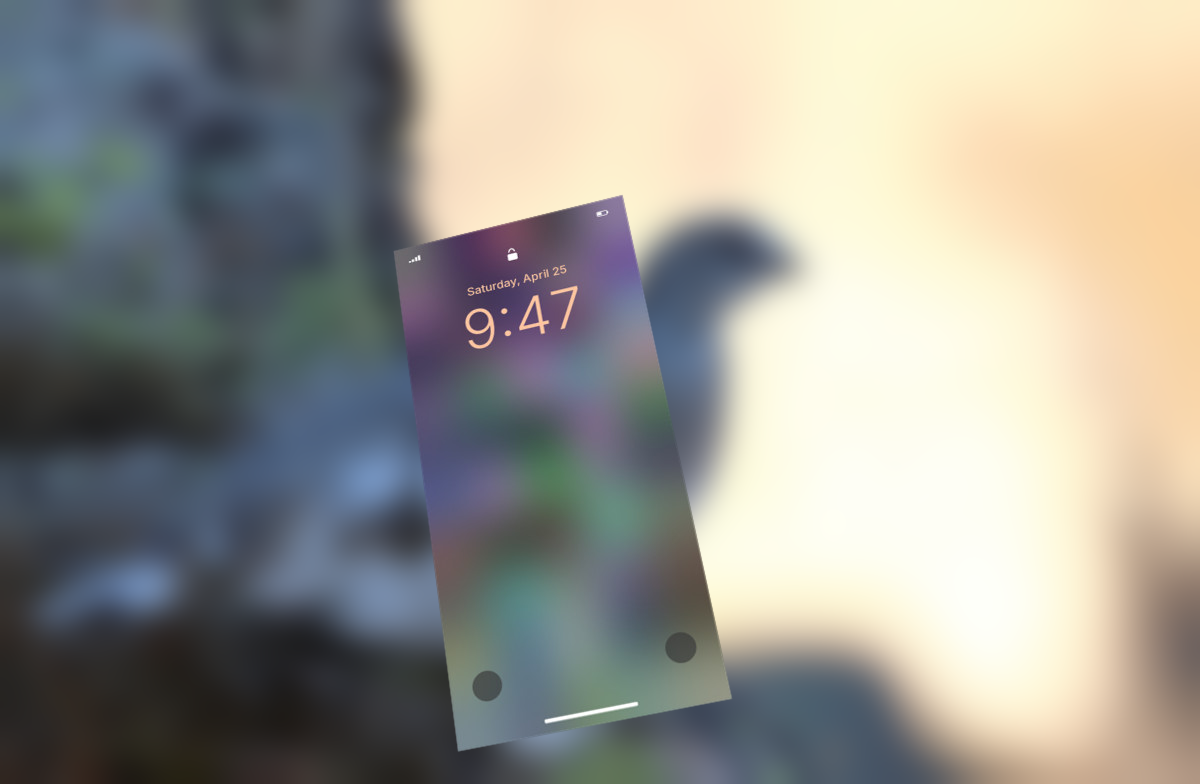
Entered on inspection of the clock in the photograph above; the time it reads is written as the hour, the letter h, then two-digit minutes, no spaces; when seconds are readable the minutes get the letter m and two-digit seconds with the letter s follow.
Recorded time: 9h47
